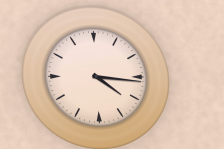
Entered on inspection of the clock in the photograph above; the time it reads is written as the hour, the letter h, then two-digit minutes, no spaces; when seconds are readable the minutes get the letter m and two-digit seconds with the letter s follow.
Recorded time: 4h16
